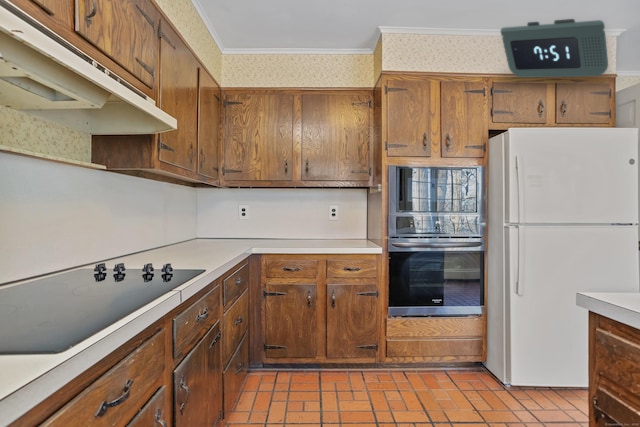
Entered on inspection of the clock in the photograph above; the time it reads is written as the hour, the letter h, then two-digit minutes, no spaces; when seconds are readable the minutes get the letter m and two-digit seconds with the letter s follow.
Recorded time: 7h51
